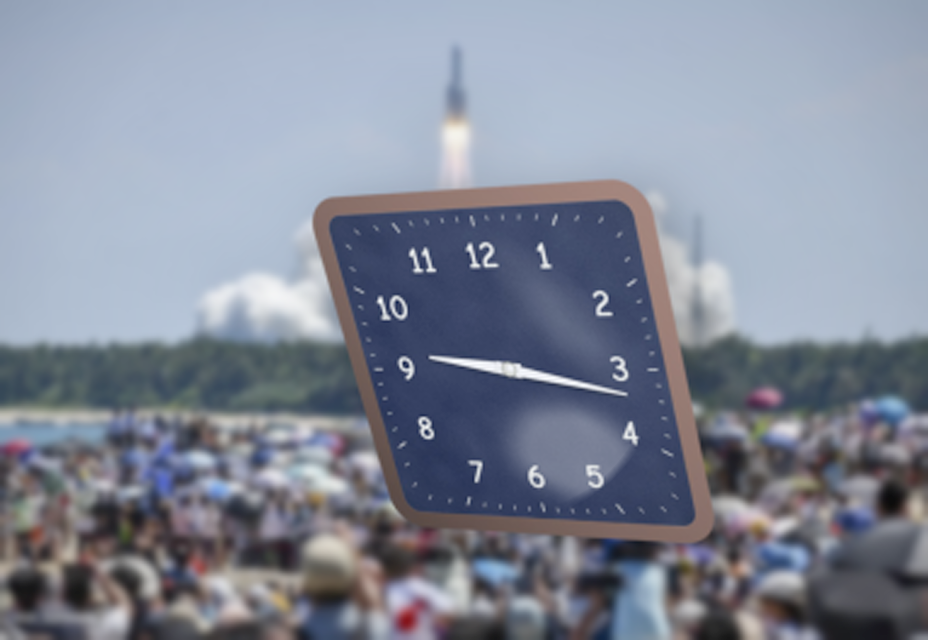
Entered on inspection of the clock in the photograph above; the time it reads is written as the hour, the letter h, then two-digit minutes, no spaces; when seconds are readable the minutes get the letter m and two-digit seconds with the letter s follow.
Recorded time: 9h17
